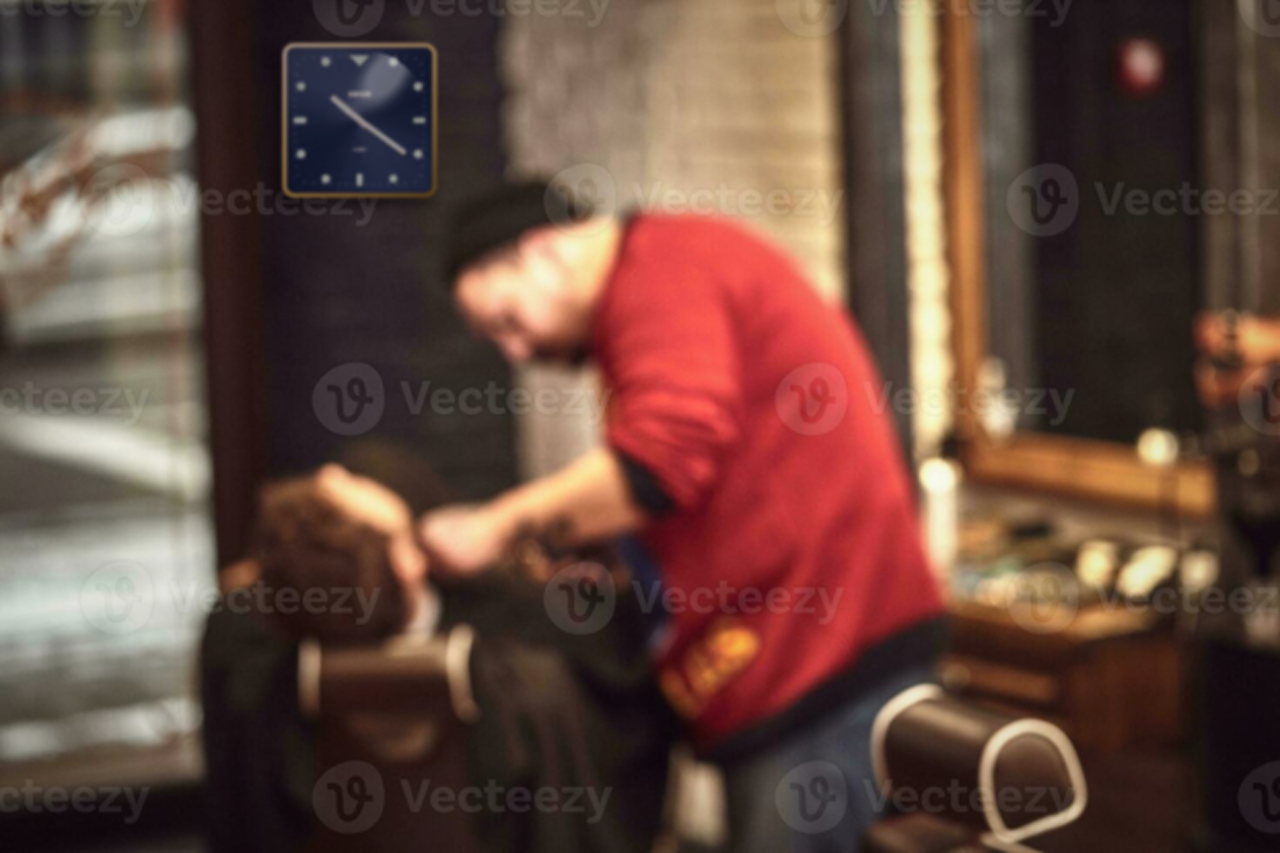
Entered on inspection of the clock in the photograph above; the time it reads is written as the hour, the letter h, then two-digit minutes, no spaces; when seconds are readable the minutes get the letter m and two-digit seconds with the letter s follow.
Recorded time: 10h21
